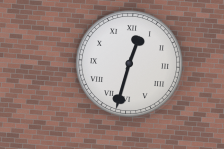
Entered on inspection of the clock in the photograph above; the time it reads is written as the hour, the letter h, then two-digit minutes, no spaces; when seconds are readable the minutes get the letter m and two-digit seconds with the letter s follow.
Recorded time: 12h32
